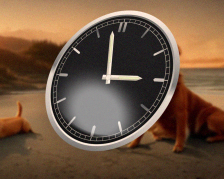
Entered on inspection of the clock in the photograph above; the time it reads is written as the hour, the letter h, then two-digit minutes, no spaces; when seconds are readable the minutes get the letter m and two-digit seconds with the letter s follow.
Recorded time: 2h58
